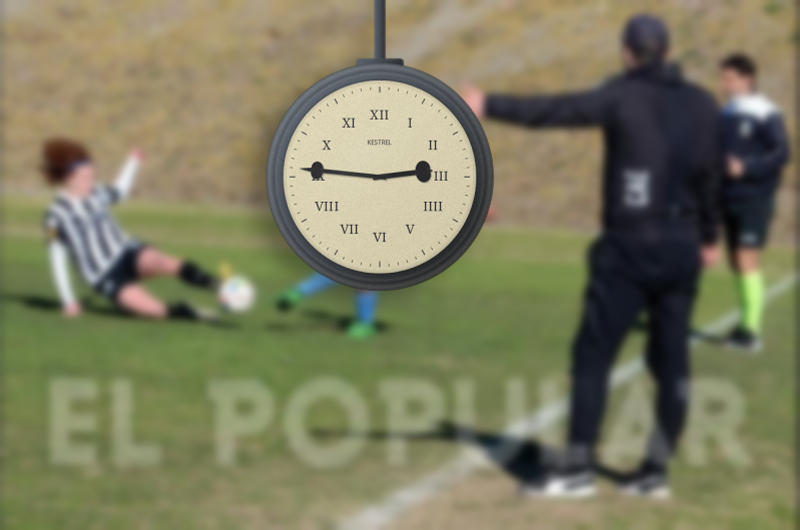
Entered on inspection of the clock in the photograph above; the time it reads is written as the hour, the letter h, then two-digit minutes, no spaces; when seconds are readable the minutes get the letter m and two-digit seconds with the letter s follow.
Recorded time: 2h46
